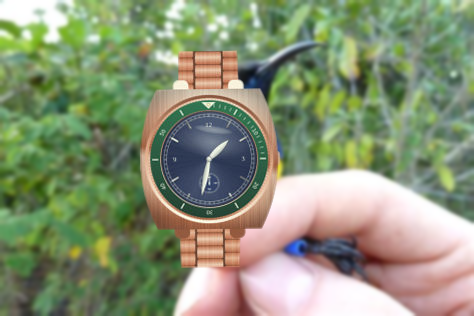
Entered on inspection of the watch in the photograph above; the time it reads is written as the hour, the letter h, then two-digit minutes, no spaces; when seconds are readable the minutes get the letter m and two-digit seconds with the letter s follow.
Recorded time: 1h32
